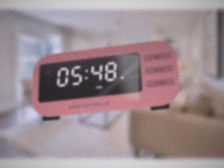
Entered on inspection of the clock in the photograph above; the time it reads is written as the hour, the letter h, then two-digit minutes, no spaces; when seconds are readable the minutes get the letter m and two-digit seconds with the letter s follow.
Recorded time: 5h48
